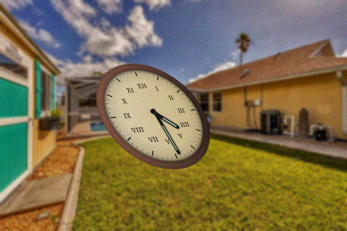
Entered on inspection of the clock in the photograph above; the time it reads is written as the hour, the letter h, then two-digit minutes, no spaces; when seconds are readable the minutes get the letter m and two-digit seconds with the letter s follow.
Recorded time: 4h29
